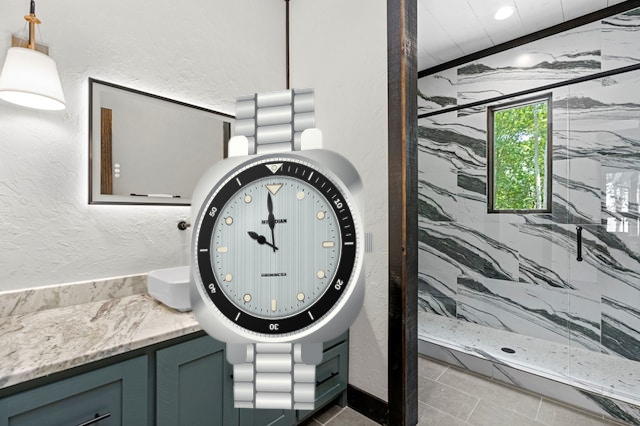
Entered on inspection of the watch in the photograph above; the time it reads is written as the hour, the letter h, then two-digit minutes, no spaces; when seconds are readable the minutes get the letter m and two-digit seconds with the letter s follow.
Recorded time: 9h59
